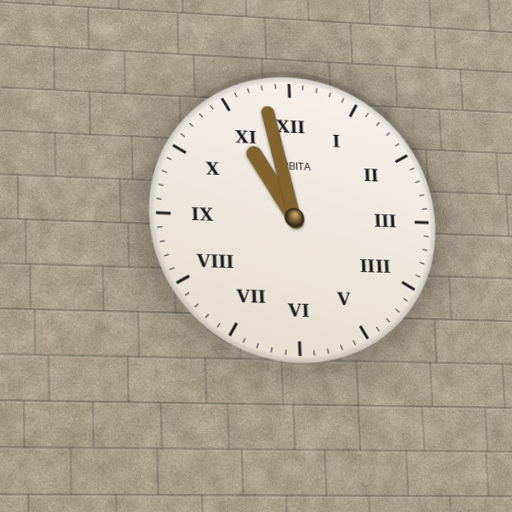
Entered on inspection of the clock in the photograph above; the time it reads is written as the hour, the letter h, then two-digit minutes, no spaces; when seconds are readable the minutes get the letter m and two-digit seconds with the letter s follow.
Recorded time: 10h58
